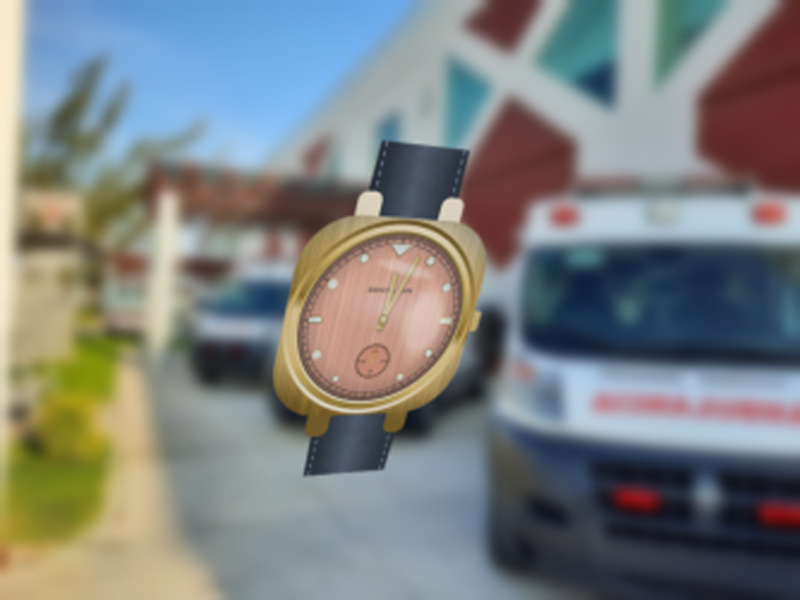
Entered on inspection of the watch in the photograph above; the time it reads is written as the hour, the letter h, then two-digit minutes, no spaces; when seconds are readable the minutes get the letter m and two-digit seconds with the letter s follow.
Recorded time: 12h03
